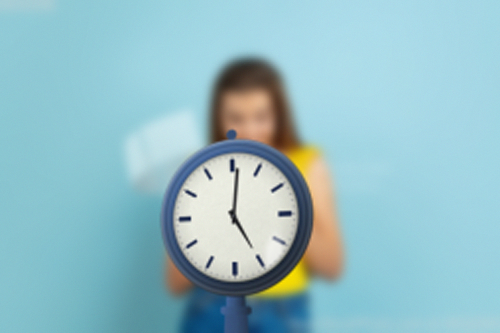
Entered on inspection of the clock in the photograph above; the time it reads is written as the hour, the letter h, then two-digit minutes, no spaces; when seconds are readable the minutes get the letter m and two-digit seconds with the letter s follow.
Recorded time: 5h01
